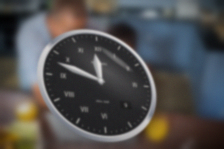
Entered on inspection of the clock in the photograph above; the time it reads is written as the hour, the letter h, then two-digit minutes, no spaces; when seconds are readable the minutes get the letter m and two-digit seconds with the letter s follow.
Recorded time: 11h48
